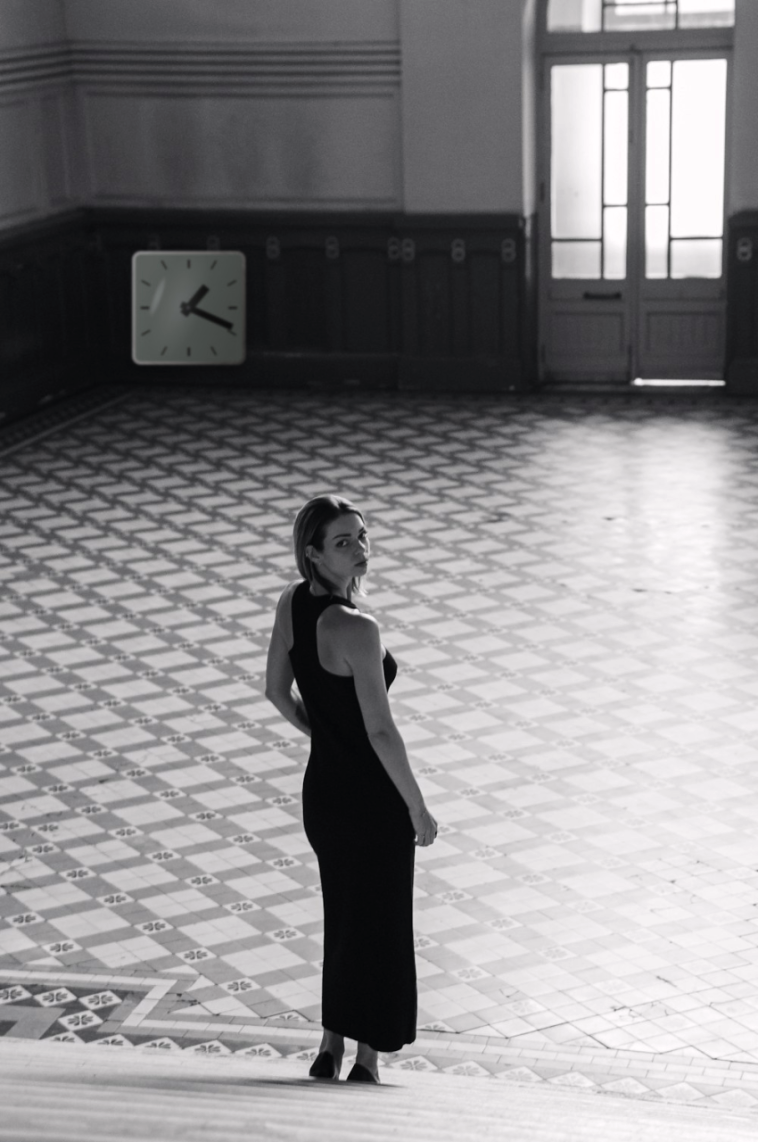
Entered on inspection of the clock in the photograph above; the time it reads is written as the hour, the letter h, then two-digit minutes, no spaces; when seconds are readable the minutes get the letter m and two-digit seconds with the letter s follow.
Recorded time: 1h19
